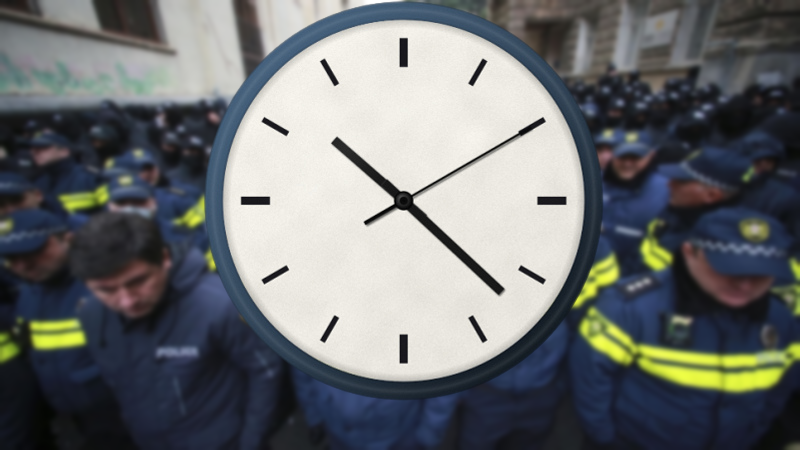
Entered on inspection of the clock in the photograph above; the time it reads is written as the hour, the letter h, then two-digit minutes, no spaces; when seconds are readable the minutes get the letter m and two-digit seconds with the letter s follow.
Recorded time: 10h22m10s
